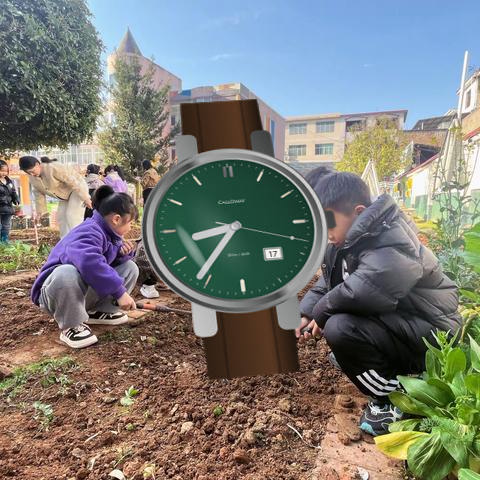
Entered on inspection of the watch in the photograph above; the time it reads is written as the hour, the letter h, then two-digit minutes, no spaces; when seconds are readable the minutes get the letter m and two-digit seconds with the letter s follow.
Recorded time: 8h36m18s
